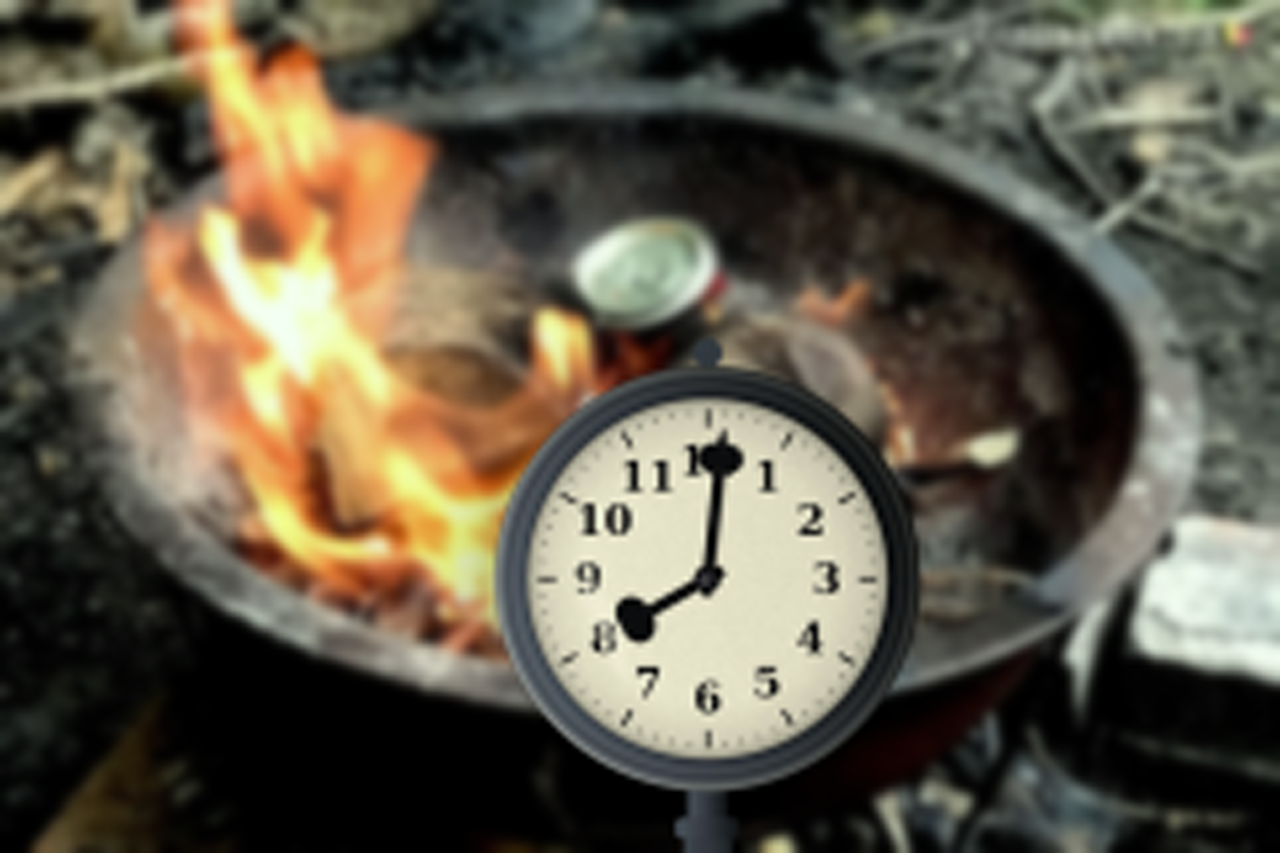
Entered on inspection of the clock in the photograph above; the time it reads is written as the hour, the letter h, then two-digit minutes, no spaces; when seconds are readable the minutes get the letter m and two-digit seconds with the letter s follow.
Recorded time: 8h01
